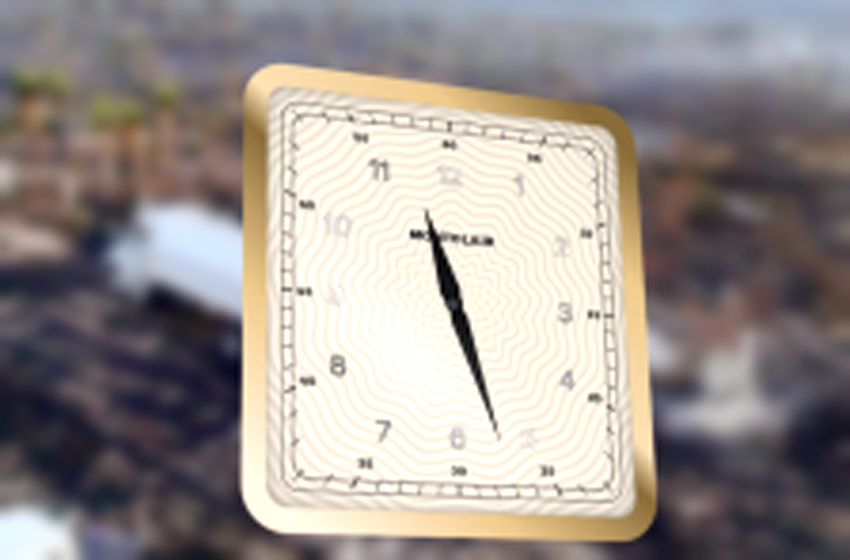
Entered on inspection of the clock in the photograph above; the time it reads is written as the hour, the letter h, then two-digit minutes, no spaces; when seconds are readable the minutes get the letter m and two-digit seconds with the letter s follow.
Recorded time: 11h27
